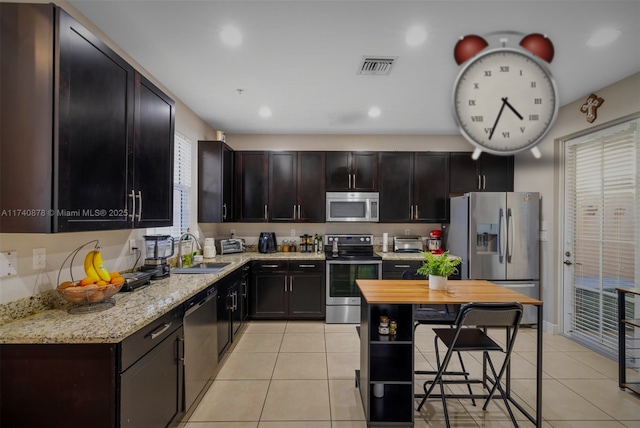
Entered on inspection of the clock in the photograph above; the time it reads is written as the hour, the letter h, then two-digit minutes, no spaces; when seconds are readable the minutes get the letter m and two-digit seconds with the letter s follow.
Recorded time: 4h34
